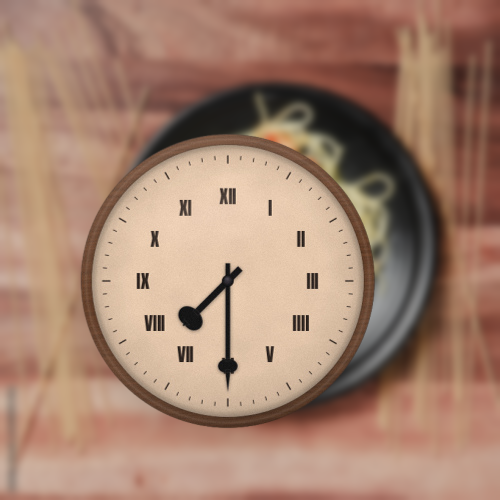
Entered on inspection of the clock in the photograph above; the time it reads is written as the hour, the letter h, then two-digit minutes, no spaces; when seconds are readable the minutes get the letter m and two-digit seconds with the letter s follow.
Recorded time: 7h30
